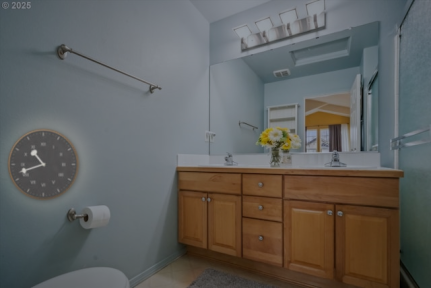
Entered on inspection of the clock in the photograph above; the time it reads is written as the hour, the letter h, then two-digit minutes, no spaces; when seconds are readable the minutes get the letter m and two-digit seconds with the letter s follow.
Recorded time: 10h42
